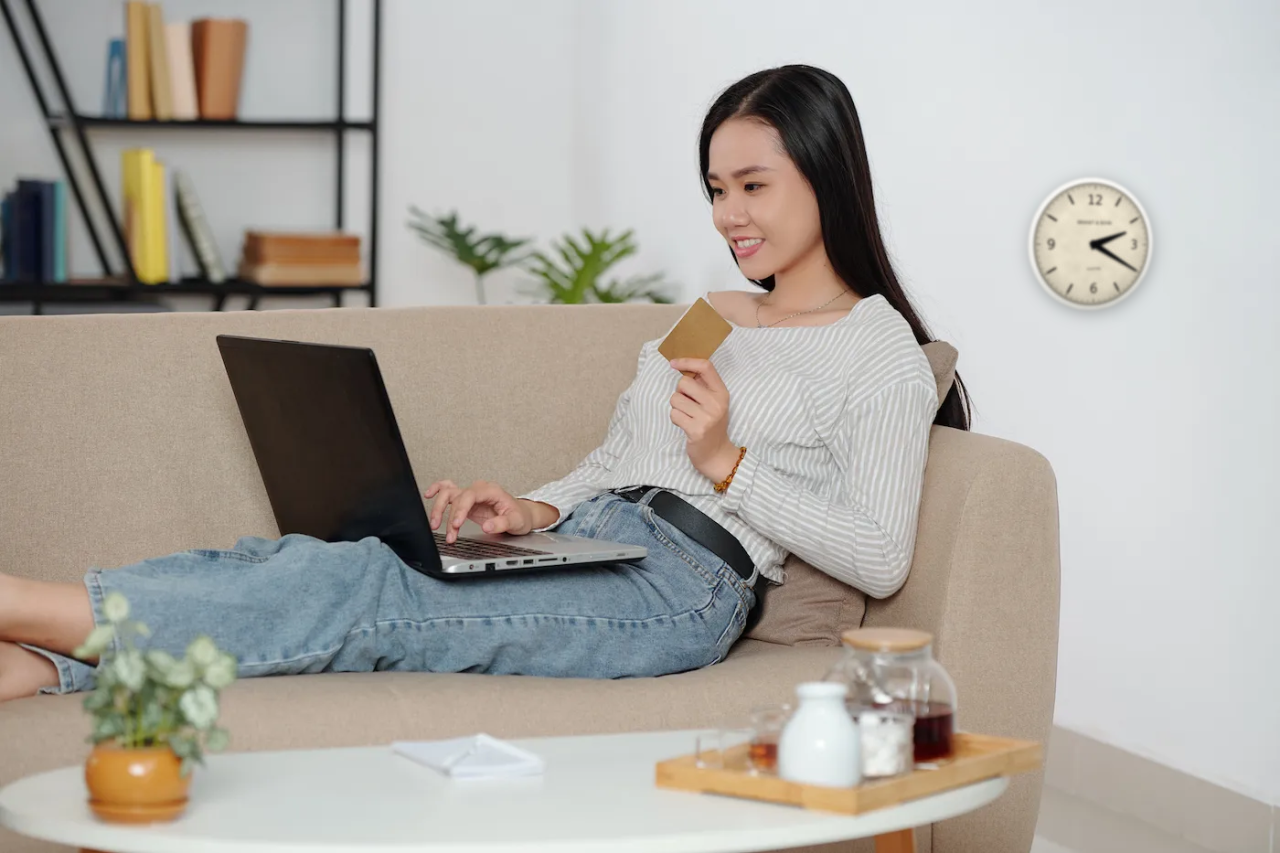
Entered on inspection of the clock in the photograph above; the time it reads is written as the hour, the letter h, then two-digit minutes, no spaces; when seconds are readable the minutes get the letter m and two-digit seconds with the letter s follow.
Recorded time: 2h20
